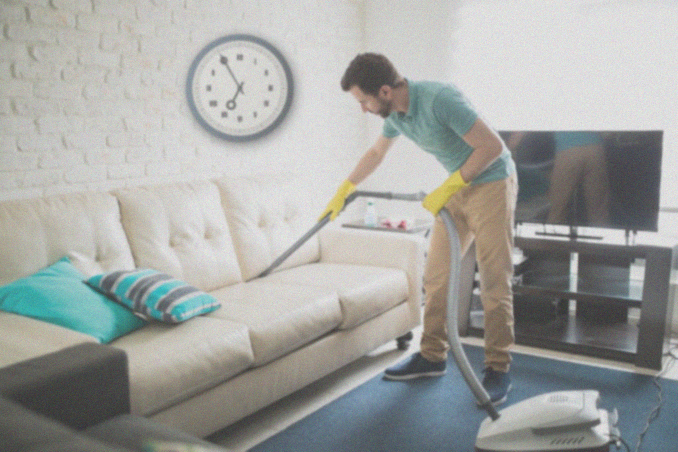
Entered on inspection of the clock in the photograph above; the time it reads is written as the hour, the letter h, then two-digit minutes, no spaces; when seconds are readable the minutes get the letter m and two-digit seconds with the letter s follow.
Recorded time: 6h55
